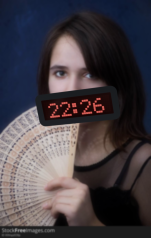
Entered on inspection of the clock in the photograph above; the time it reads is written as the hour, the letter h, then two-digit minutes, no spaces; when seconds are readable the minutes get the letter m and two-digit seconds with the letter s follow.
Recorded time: 22h26
